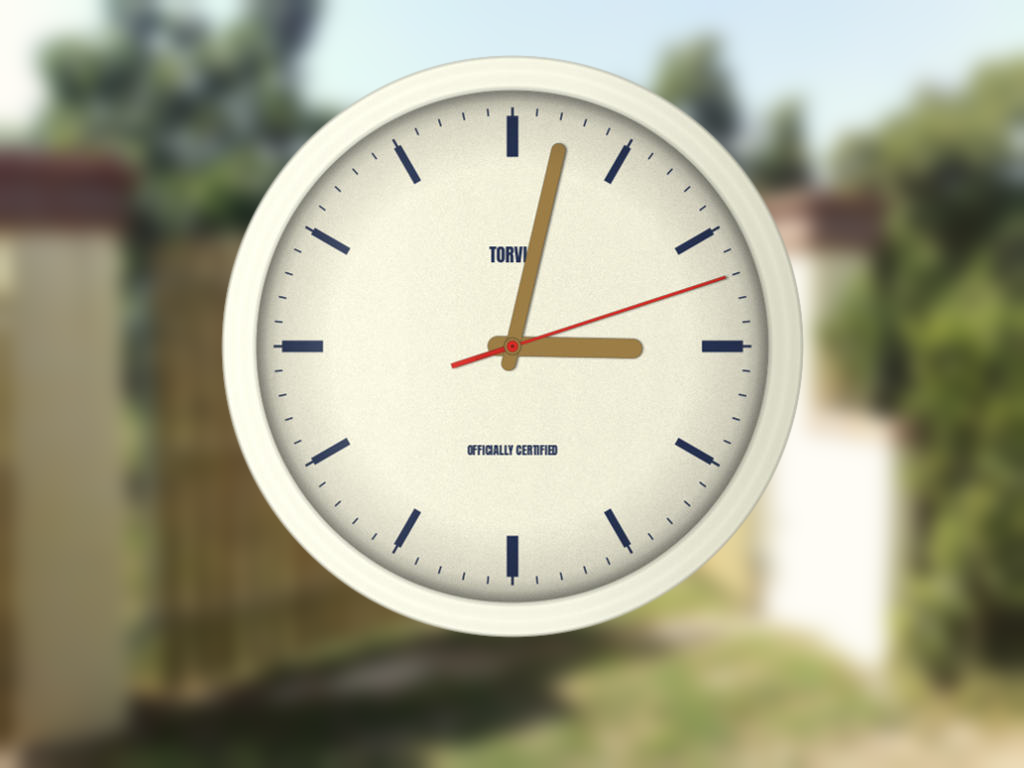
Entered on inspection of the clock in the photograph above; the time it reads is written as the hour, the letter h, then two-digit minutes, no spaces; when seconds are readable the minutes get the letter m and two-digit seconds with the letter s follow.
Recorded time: 3h02m12s
